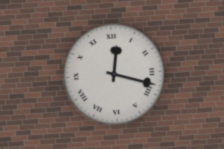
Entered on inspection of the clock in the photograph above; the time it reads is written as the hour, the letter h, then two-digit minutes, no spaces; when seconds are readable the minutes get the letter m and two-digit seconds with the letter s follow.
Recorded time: 12h18
